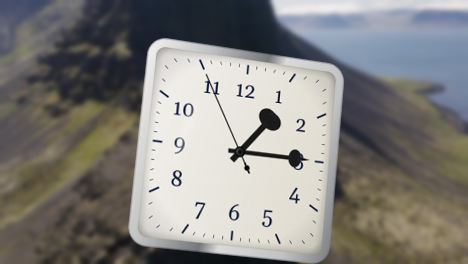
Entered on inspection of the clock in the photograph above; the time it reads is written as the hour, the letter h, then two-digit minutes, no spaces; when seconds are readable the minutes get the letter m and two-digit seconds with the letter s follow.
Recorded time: 1h14m55s
